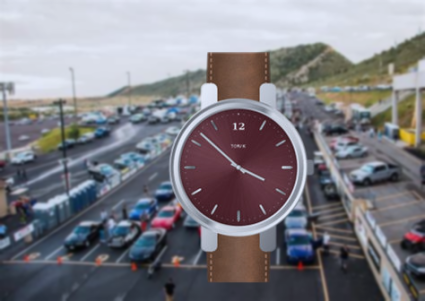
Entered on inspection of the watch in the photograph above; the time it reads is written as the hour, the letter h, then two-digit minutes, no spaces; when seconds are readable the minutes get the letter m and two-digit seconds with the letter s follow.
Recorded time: 3h52
